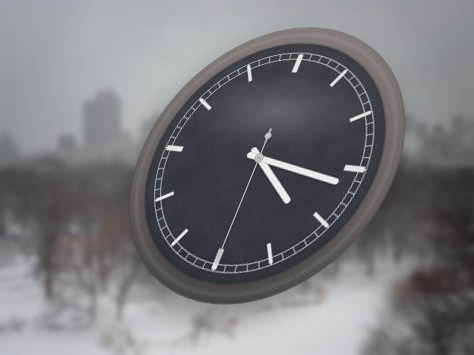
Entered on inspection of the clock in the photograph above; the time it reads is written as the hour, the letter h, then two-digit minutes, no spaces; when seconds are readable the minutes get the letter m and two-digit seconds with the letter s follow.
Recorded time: 4h16m30s
